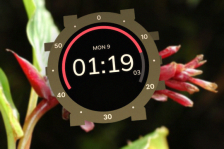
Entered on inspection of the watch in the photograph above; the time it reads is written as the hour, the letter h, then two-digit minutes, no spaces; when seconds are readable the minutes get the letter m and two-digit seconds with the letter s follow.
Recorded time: 1h19
